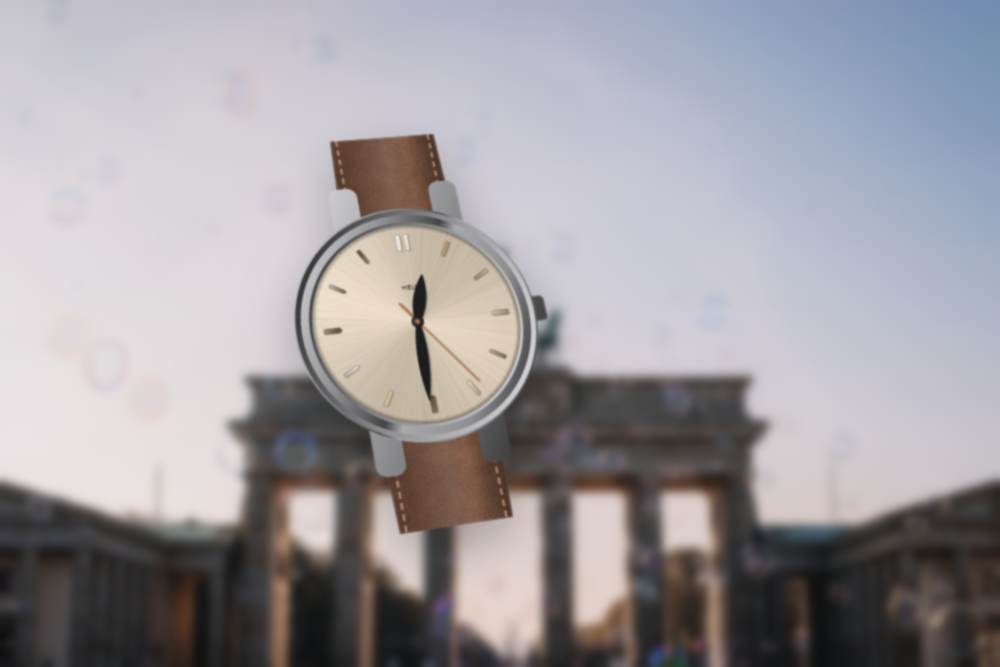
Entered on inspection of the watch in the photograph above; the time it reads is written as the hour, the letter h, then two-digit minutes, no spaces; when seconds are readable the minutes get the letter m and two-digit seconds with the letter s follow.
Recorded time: 12h30m24s
